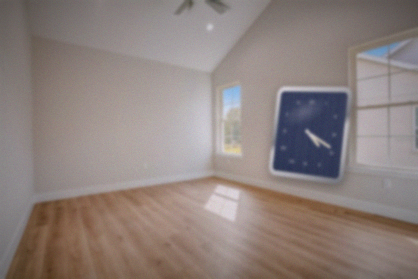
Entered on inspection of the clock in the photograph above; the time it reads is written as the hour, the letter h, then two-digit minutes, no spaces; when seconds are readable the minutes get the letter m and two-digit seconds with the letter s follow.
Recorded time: 4h19
